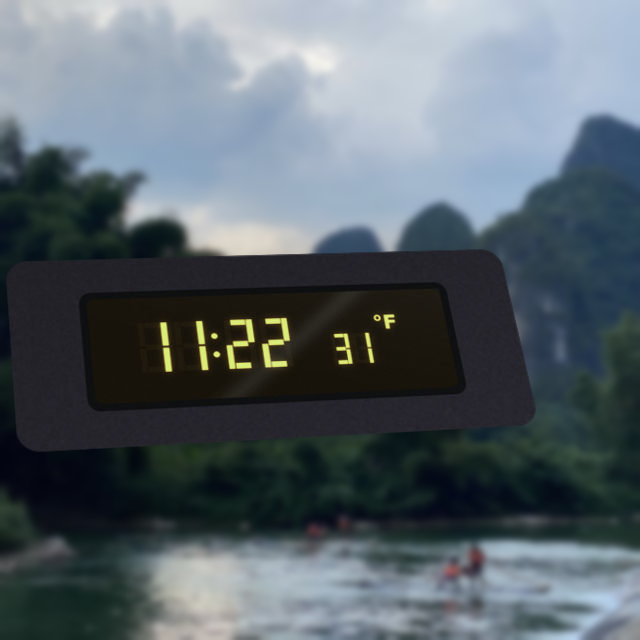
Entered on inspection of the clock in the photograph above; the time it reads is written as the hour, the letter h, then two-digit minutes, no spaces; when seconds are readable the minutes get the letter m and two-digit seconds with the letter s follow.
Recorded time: 11h22
